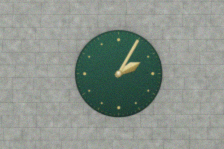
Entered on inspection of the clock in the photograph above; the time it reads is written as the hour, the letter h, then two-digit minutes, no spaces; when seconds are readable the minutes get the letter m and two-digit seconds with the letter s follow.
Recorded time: 2h05
